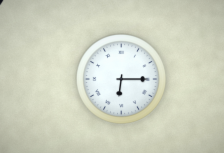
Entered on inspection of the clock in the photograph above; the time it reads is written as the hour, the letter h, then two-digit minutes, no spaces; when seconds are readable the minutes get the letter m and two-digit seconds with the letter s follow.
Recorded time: 6h15
